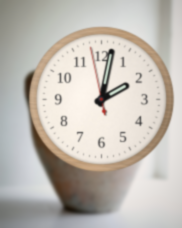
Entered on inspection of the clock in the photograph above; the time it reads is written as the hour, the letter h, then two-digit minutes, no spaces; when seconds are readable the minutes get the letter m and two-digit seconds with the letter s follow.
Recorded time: 2h01m58s
